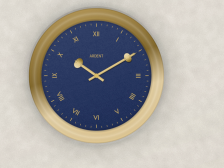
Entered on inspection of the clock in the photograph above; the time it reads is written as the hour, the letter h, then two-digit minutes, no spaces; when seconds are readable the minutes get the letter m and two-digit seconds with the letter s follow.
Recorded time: 10h10
